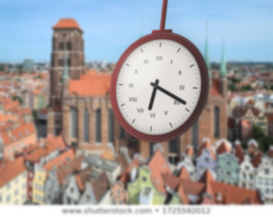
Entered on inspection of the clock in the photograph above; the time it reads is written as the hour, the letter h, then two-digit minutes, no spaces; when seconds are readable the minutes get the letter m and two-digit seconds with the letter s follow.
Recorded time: 6h19
